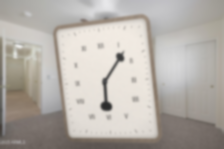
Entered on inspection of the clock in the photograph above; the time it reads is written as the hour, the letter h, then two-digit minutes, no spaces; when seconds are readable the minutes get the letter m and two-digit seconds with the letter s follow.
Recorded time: 6h07
